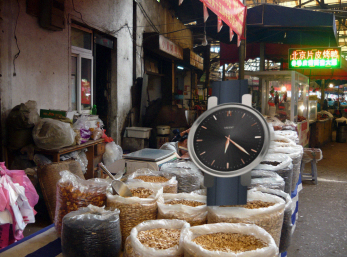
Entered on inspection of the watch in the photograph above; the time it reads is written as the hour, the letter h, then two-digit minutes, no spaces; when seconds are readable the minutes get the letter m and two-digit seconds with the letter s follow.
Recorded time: 6h22
